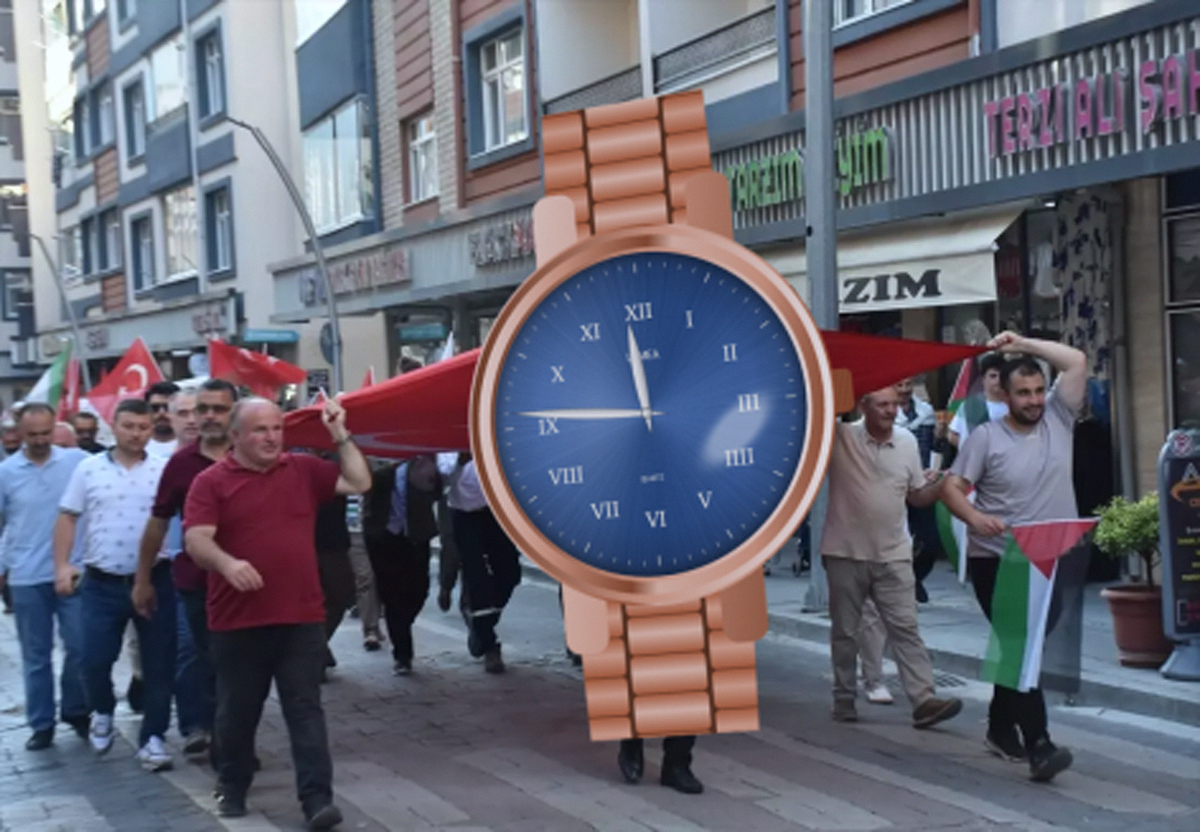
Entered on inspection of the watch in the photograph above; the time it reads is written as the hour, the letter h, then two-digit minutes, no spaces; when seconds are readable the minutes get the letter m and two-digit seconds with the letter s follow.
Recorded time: 11h46
